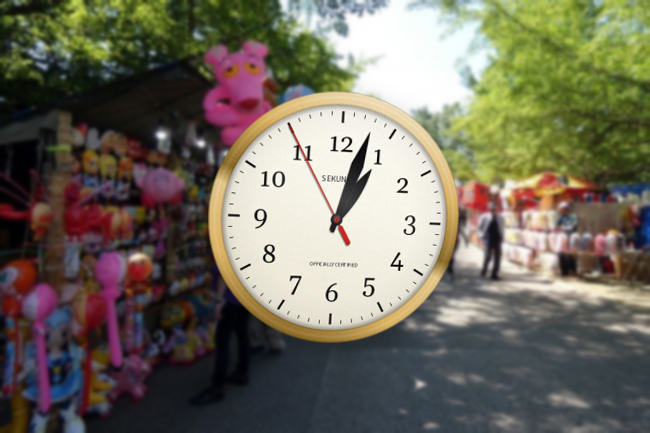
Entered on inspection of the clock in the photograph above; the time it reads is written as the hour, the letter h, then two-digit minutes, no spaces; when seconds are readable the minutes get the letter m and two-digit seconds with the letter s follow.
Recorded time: 1h02m55s
